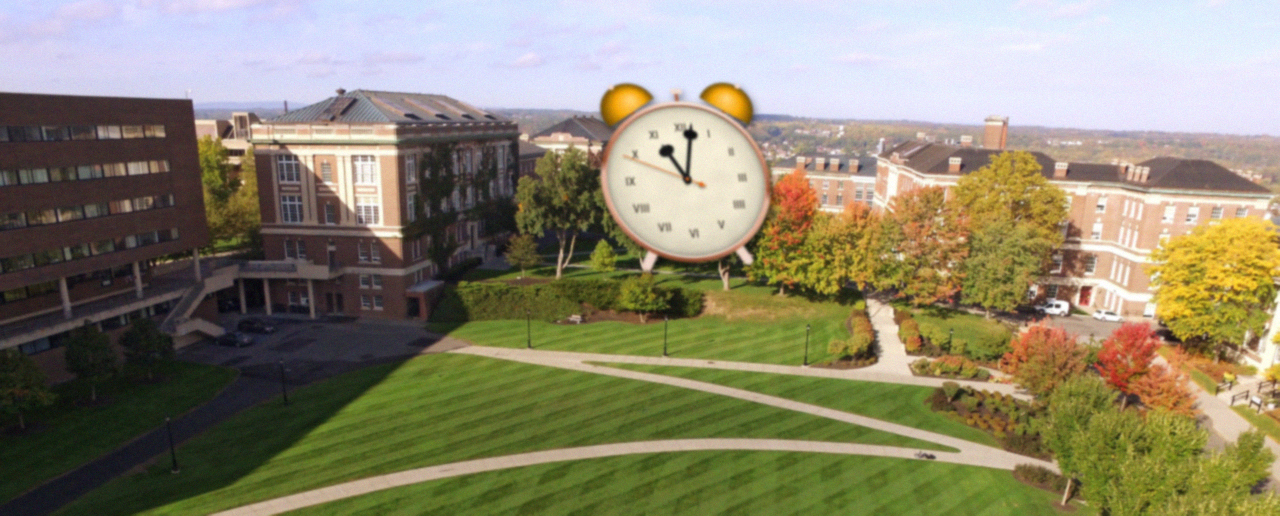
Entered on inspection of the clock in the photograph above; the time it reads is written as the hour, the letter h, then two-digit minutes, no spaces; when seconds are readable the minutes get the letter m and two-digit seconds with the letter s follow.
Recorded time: 11h01m49s
